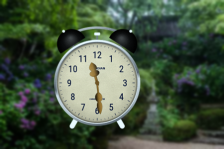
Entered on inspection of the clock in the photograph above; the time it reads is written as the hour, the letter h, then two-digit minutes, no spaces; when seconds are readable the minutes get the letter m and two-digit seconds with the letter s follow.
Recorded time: 11h29
